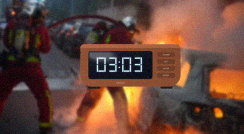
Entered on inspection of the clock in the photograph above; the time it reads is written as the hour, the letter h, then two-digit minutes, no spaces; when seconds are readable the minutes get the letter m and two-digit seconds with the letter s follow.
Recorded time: 3h03
